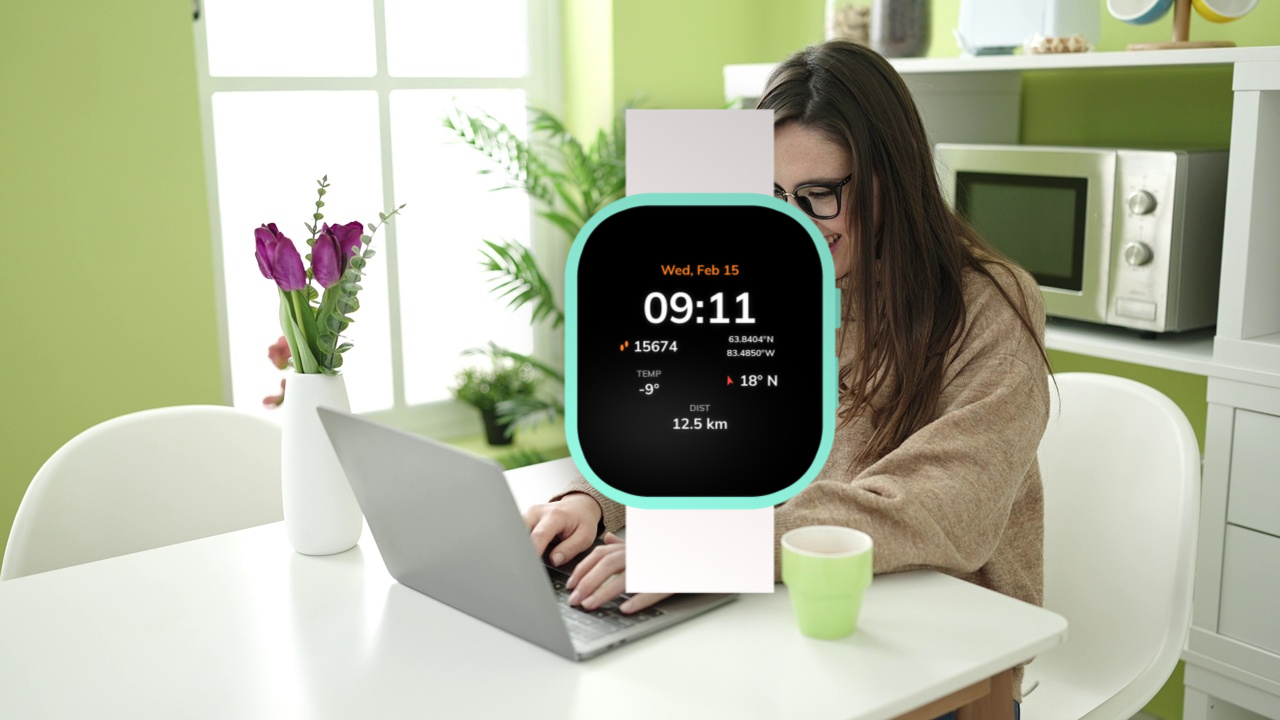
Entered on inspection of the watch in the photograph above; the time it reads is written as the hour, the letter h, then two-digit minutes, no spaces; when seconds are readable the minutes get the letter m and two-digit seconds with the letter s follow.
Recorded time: 9h11
